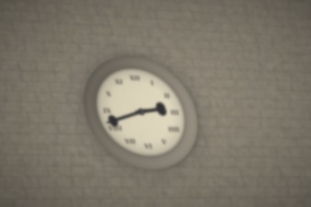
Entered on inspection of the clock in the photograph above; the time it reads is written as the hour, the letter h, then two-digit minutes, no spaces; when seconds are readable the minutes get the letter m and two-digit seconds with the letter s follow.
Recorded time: 2h42
